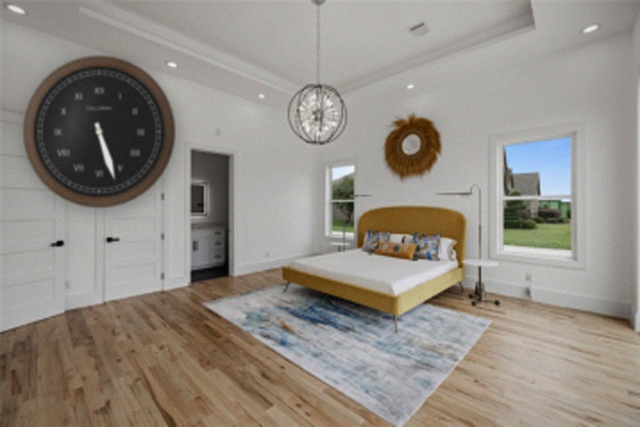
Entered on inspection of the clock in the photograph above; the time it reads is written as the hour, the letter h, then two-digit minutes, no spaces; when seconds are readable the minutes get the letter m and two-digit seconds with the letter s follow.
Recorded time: 5h27
